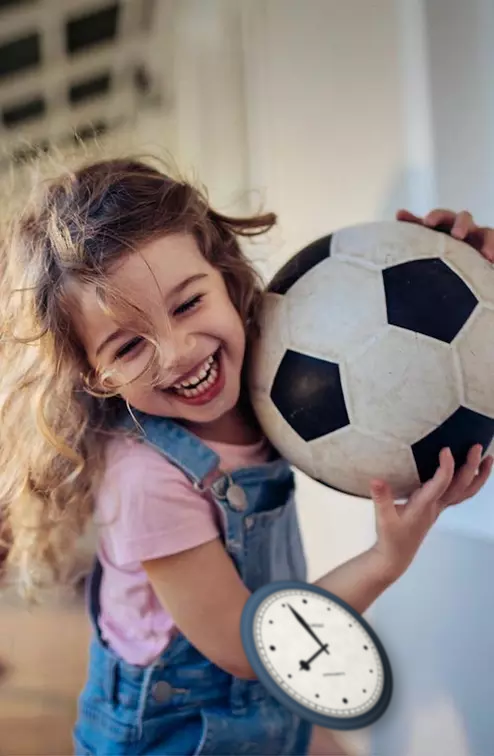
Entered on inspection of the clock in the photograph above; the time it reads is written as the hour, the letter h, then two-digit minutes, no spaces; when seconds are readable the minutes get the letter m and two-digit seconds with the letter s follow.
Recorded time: 7h56
